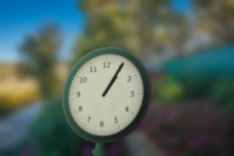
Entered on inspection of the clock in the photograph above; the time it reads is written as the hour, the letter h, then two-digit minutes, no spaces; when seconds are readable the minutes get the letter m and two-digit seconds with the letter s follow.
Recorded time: 1h05
